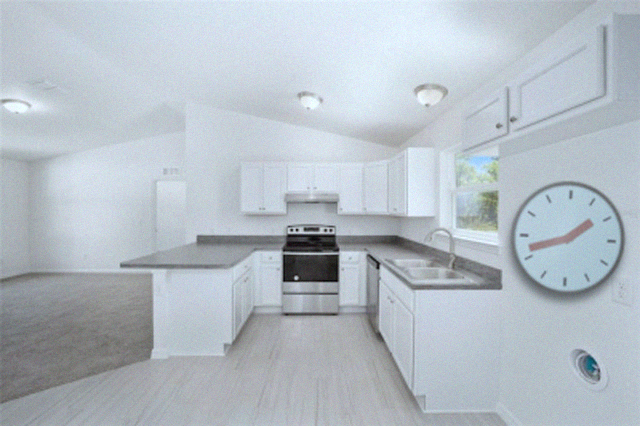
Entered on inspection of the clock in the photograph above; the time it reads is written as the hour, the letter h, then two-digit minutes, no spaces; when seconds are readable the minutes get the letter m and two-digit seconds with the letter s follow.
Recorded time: 1h42
